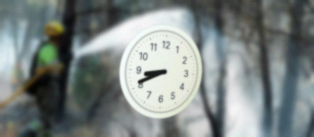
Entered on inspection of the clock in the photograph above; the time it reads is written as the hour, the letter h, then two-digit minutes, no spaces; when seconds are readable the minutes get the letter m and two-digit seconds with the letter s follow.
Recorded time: 8h41
